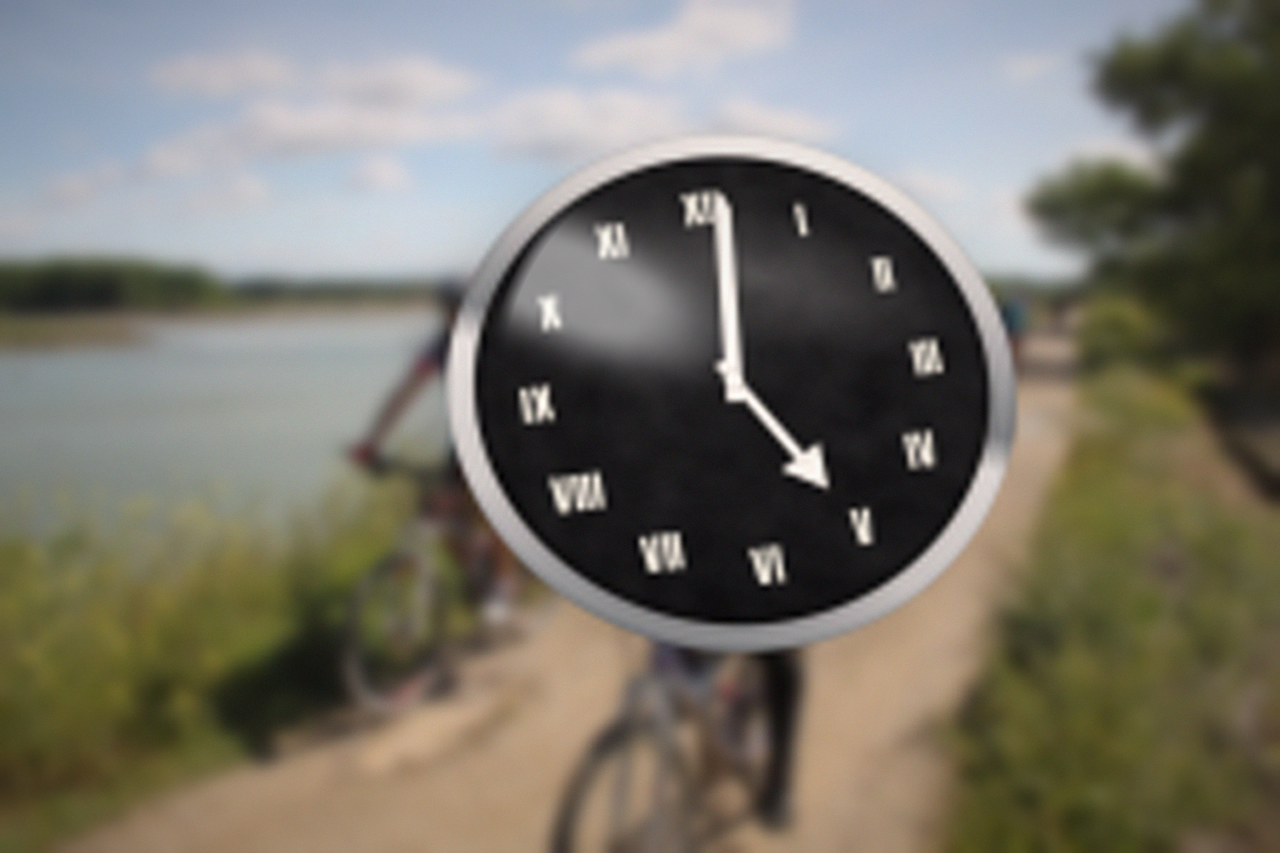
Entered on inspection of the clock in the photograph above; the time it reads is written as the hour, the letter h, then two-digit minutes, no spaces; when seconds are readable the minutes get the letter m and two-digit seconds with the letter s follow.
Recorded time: 5h01
